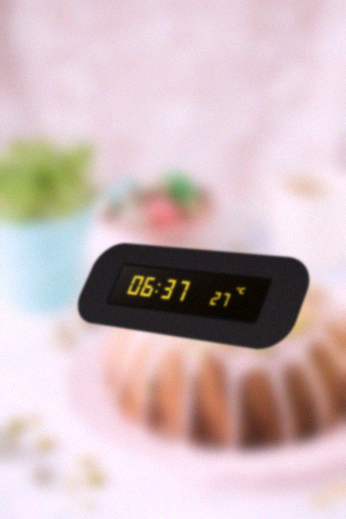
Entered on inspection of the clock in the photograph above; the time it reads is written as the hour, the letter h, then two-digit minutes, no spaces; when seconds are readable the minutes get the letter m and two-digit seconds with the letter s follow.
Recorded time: 6h37
